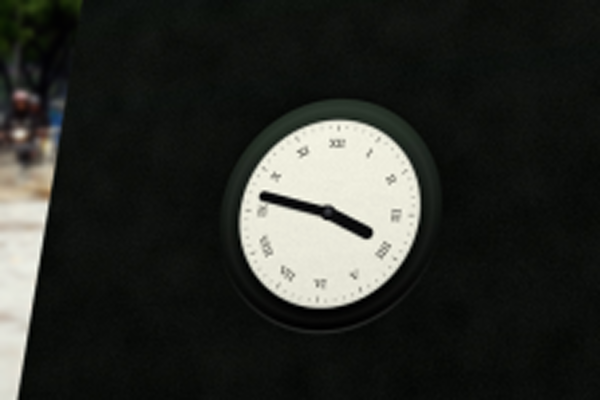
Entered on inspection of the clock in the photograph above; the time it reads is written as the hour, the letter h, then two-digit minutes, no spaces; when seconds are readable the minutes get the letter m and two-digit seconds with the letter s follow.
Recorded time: 3h47
